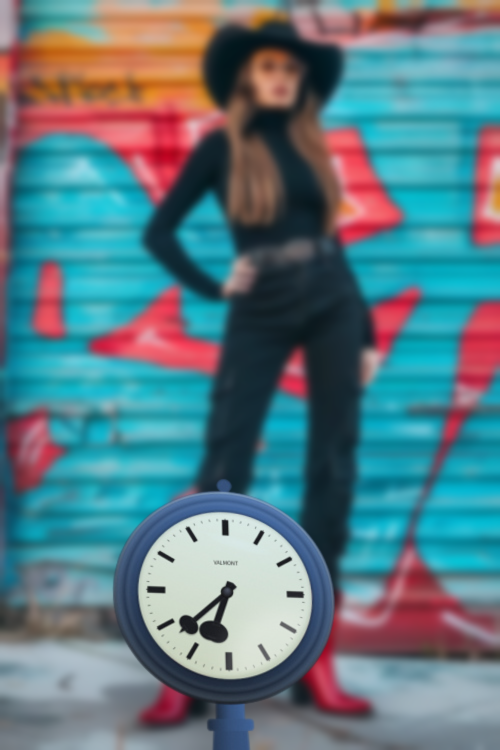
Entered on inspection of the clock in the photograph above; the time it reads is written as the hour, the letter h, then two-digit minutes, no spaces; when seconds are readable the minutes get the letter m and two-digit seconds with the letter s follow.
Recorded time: 6h38
